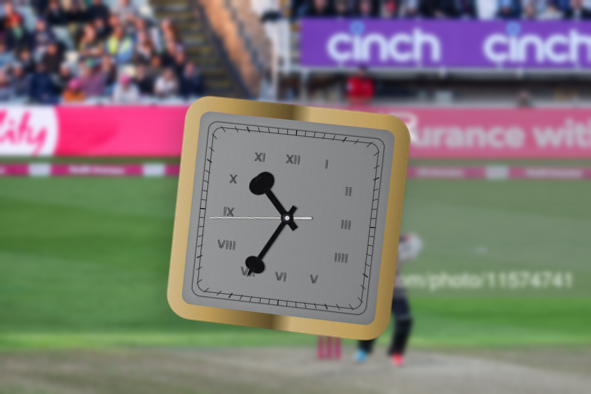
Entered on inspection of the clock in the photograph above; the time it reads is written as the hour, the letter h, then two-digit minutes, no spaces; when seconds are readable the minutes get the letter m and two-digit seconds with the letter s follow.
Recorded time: 10h34m44s
